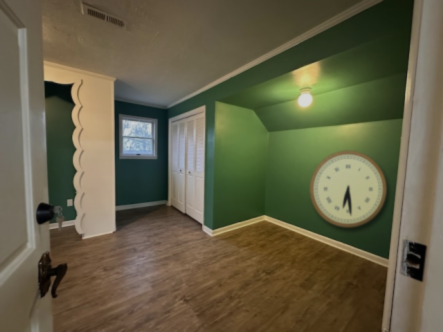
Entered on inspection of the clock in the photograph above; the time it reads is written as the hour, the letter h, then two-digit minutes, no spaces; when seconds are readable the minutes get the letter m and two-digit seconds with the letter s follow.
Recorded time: 6h29
